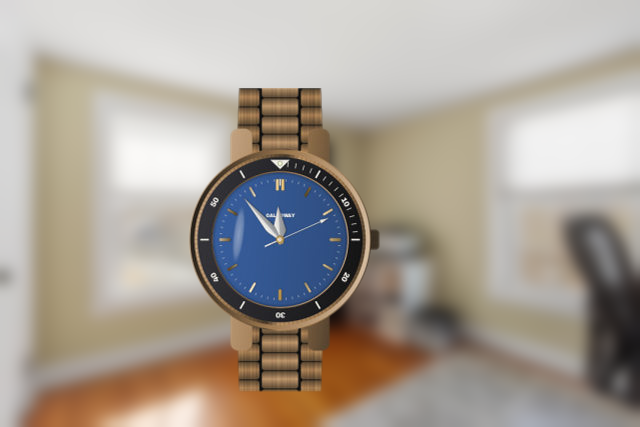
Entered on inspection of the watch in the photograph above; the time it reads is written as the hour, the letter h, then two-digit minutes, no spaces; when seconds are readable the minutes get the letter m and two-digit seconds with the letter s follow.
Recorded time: 11h53m11s
